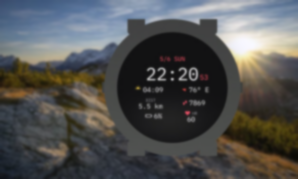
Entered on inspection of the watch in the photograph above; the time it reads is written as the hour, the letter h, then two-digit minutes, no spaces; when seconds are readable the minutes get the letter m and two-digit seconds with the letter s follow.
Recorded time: 22h20
